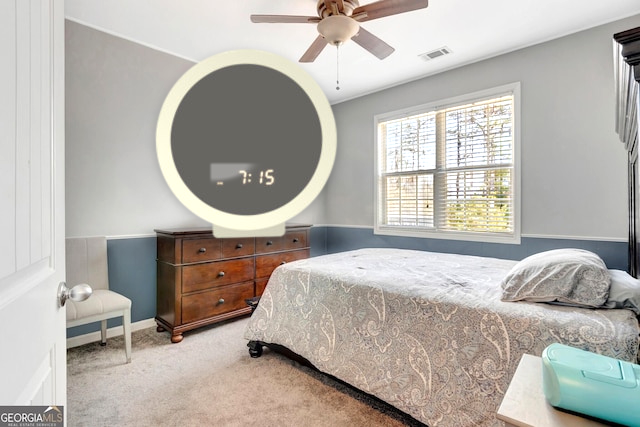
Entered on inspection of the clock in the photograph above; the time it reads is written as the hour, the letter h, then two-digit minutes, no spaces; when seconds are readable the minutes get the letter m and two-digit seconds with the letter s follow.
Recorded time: 7h15
